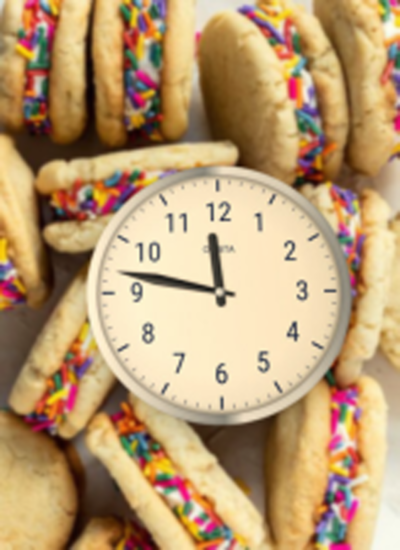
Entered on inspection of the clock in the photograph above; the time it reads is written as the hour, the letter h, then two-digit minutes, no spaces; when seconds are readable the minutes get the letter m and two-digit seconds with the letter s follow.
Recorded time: 11h47
